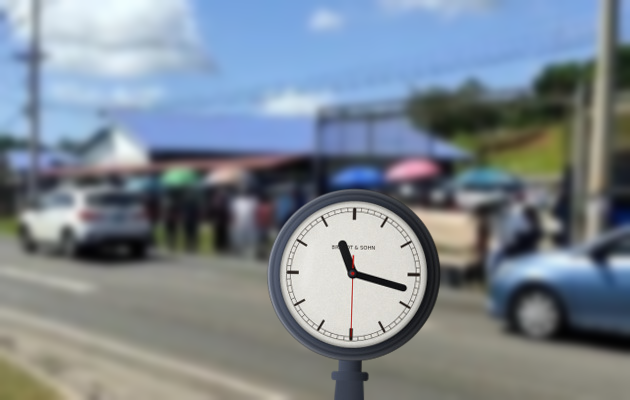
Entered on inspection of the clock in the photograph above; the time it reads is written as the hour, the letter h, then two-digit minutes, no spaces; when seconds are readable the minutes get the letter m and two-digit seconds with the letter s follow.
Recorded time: 11h17m30s
